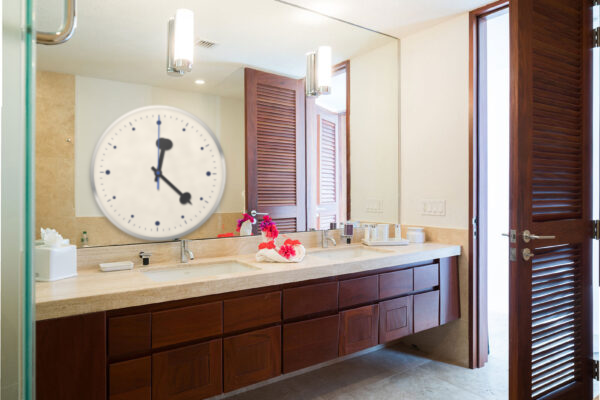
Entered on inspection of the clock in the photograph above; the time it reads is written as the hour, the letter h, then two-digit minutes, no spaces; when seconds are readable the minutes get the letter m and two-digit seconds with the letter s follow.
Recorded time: 12h22m00s
